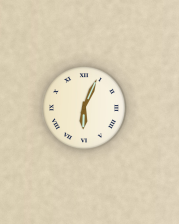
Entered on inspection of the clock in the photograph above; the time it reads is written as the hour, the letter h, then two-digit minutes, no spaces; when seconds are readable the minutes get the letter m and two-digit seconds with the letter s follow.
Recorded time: 6h04
